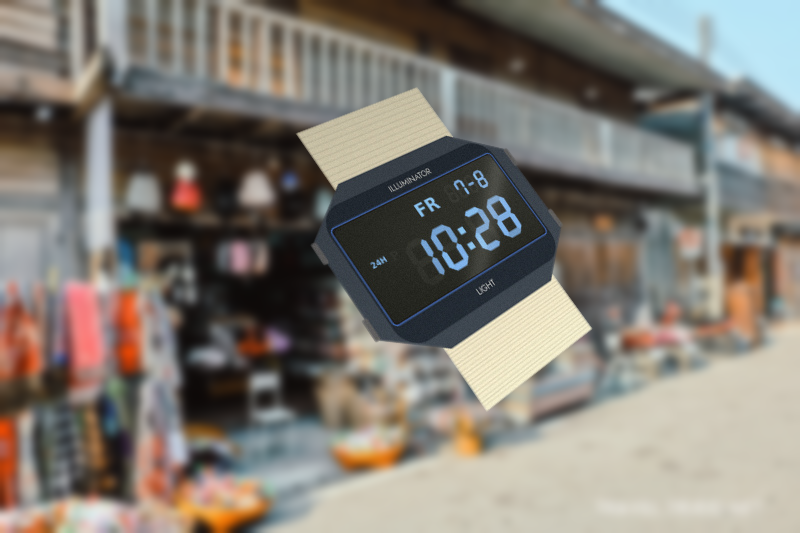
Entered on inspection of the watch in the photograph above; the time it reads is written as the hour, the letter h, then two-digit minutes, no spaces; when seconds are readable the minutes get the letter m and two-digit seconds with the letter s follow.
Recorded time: 10h28
